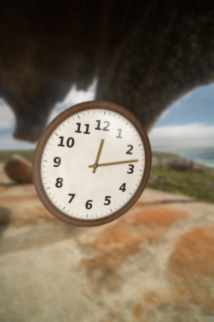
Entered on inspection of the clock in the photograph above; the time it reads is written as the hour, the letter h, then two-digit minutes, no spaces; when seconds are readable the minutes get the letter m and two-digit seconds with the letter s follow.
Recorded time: 12h13
